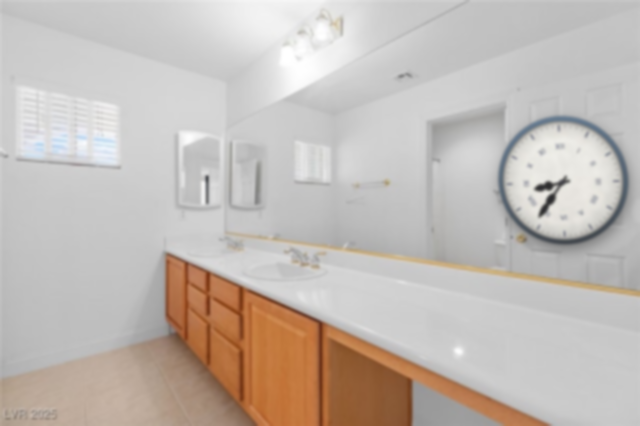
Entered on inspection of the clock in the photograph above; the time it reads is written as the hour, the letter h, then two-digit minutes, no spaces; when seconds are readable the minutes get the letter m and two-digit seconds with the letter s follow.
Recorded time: 8h36
